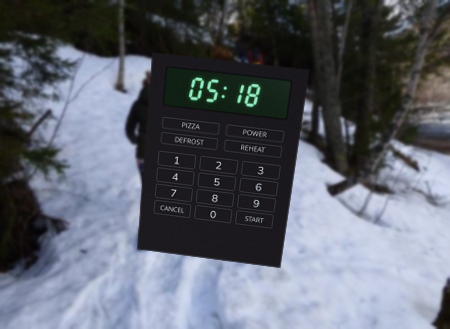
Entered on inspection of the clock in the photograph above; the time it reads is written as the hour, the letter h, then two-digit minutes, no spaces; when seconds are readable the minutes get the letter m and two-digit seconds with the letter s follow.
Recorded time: 5h18
